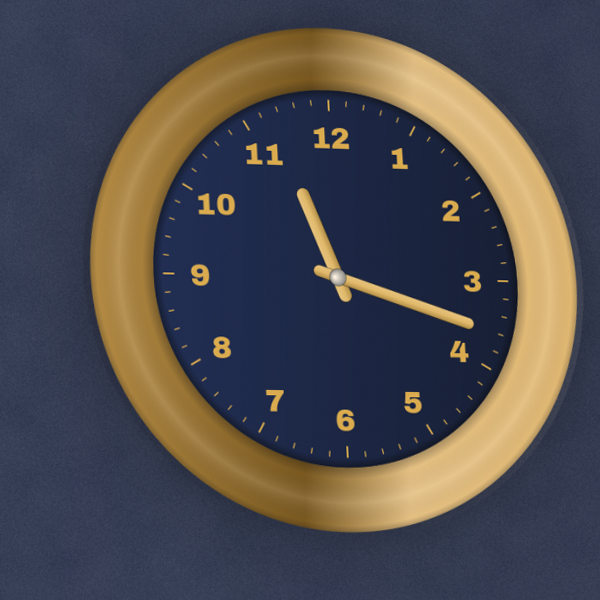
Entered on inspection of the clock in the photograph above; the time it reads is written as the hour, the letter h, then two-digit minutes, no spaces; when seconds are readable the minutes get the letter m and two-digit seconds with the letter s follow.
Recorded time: 11h18
